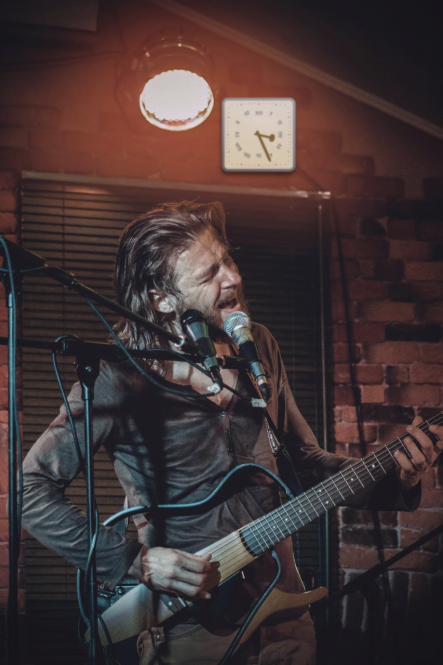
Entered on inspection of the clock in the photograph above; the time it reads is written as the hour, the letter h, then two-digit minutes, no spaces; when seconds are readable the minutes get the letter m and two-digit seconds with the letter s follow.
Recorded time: 3h26
